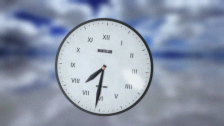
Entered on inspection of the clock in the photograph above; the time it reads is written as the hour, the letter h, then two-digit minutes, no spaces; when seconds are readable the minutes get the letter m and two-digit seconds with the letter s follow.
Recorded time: 7h31
